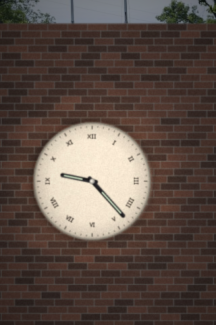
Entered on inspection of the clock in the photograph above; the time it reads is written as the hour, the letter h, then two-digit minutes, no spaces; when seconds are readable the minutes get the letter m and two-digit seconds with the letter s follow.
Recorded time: 9h23
